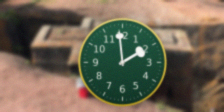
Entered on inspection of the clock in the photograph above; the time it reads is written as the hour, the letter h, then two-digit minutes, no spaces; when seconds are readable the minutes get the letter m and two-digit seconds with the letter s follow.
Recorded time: 1h59
